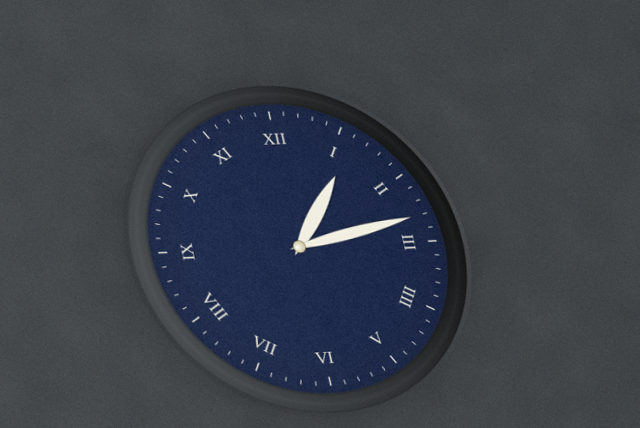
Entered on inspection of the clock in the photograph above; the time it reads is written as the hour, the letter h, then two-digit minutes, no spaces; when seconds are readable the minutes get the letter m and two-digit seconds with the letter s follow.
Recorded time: 1h13
